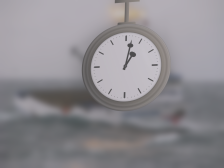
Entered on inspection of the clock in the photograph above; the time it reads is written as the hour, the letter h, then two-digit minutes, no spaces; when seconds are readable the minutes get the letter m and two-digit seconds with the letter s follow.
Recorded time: 1h02
